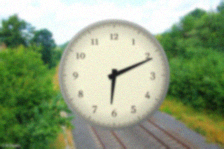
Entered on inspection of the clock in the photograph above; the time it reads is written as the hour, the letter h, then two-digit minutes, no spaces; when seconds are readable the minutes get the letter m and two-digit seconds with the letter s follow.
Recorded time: 6h11
